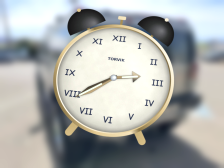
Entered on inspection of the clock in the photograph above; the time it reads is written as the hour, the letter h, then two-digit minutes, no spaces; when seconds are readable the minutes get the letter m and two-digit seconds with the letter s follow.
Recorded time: 2h39
